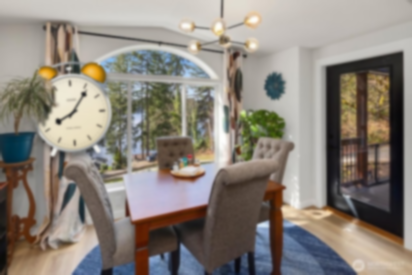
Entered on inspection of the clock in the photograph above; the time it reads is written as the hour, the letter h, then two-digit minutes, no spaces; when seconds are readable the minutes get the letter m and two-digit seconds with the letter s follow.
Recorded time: 8h06
